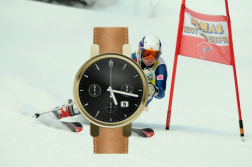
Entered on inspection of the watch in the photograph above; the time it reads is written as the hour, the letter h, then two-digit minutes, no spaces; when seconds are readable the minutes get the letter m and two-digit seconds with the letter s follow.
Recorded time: 5h17
